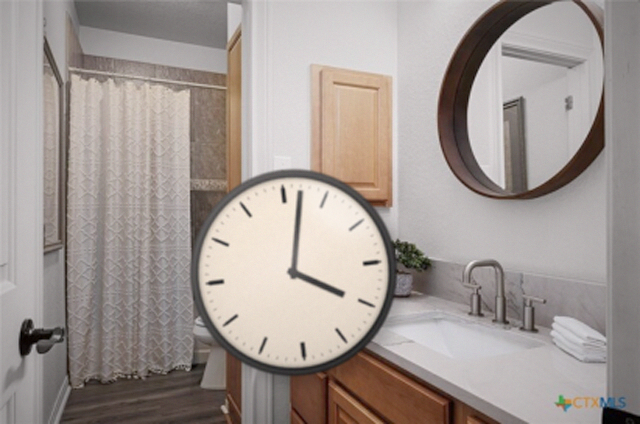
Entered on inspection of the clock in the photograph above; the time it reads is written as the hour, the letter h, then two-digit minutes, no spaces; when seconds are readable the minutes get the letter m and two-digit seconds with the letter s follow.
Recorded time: 4h02
